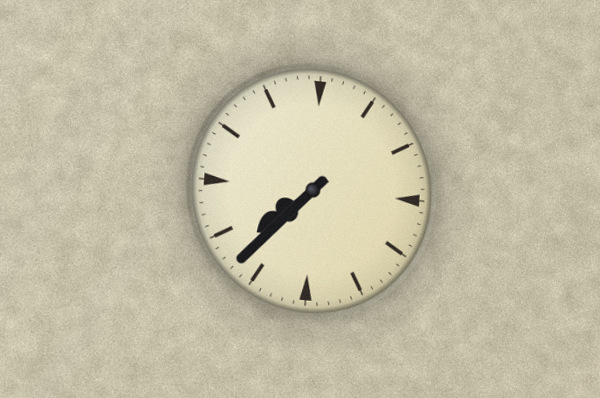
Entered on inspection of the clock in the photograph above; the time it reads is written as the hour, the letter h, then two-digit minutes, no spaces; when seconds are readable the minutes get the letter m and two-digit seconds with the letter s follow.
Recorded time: 7h37
